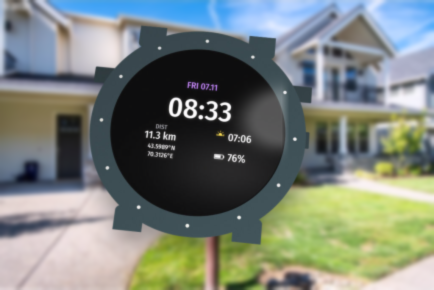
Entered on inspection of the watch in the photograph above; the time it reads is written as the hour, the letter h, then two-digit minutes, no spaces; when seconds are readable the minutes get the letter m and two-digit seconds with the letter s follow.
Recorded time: 8h33
